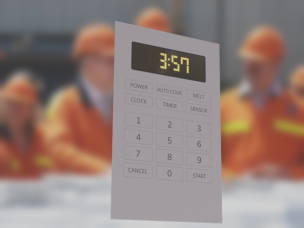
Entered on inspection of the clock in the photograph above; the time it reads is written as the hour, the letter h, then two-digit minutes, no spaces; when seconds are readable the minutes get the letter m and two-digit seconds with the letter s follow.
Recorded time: 3h57
